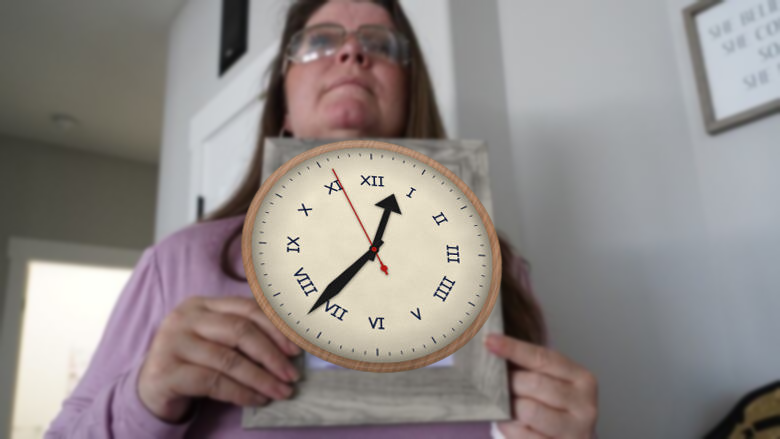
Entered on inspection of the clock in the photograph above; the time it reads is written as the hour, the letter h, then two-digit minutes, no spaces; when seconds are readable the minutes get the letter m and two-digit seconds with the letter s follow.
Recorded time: 12h36m56s
